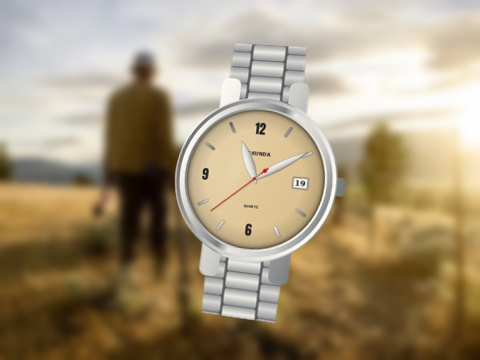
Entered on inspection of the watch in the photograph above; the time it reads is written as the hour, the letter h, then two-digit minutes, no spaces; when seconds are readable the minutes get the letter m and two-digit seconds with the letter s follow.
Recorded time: 11h09m38s
